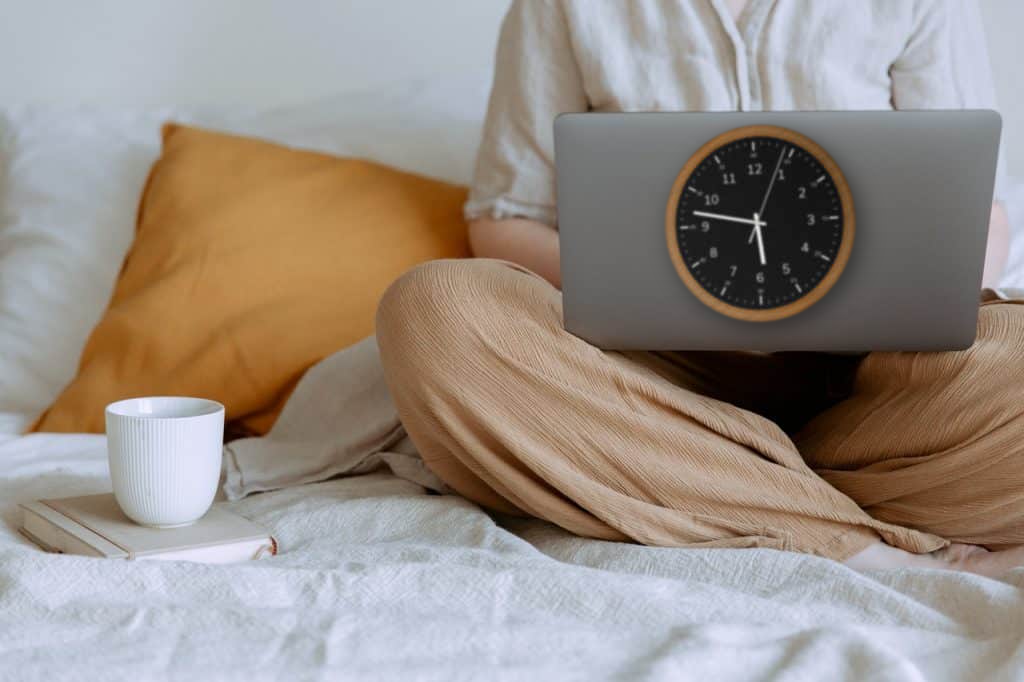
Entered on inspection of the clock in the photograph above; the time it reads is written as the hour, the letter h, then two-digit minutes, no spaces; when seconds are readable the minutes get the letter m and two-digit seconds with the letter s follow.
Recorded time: 5h47m04s
